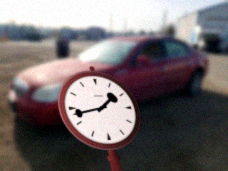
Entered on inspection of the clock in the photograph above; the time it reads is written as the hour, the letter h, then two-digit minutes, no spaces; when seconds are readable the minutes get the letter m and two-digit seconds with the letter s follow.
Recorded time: 1h43
